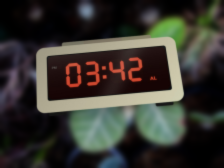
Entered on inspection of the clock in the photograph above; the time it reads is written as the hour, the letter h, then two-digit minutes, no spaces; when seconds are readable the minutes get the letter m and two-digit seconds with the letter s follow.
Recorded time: 3h42
